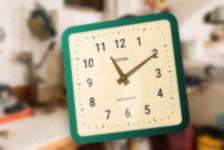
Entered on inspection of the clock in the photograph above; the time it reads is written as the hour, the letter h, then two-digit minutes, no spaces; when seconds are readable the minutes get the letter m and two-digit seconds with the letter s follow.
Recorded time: 11h10
